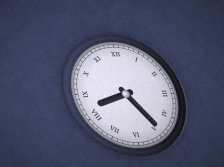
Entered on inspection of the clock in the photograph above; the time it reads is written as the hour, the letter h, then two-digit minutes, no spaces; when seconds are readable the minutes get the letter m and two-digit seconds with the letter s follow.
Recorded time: 8h24
